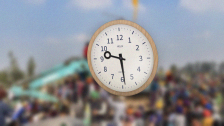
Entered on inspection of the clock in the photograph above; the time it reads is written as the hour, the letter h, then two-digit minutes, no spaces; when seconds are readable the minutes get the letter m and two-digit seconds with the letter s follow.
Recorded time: 9h29
